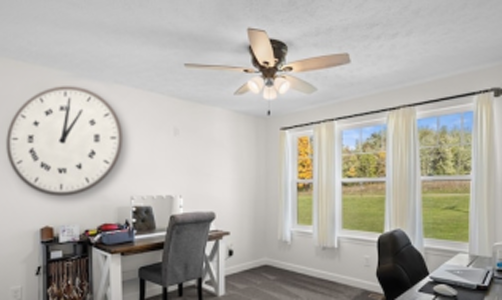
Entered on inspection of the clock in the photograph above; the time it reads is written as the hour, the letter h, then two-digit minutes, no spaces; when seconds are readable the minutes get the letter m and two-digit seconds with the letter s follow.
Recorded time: 1h01
